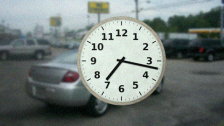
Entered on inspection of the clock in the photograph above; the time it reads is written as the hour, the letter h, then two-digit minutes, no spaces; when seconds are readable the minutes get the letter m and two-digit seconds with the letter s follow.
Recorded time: 7h17
